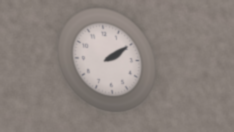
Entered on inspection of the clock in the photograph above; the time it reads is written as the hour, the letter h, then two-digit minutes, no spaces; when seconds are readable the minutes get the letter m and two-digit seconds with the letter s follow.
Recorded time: 2h10
